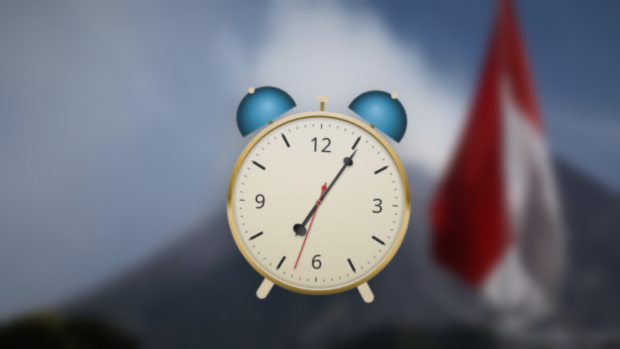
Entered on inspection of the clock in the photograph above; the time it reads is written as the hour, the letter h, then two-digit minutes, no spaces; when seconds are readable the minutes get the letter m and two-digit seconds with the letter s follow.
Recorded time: 7h05m33s
